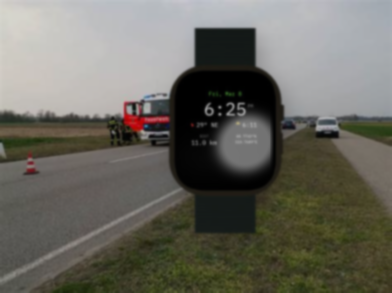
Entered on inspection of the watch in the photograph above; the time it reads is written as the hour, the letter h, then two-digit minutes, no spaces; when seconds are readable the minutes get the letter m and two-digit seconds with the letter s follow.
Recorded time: 6h25
